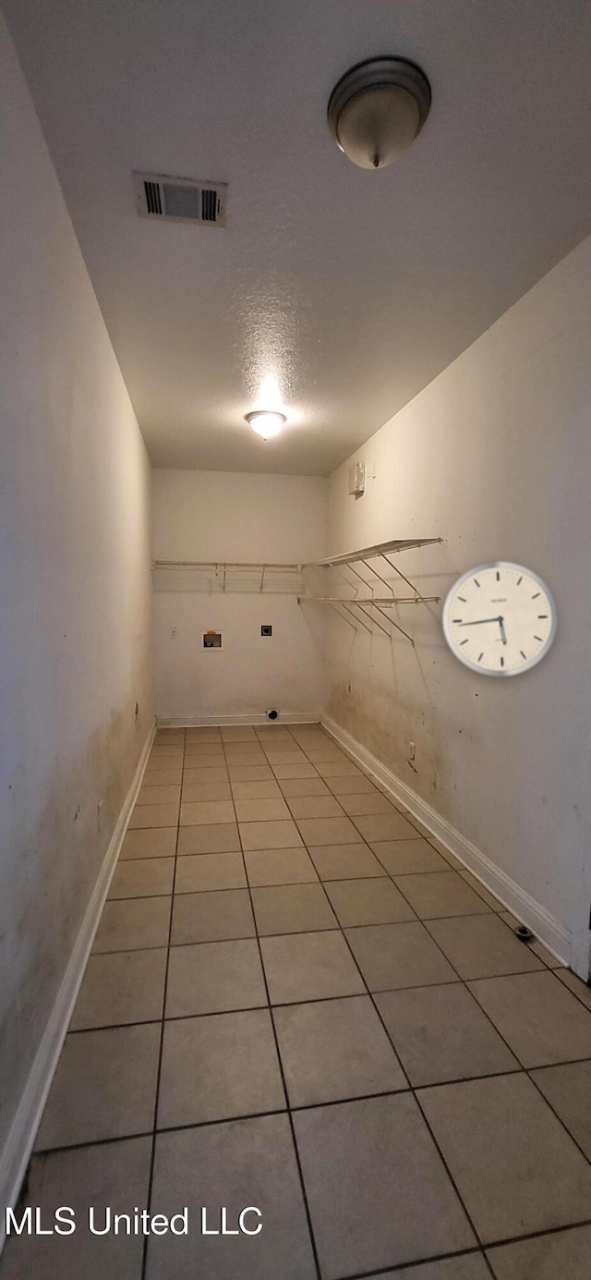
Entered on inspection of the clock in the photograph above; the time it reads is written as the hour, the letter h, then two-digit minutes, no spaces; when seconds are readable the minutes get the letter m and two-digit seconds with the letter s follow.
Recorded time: 5h44
